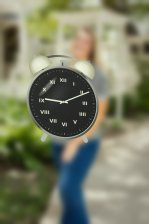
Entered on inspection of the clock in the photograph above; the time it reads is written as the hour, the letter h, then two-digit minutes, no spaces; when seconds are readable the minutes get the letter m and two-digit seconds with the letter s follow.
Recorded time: 9h11
